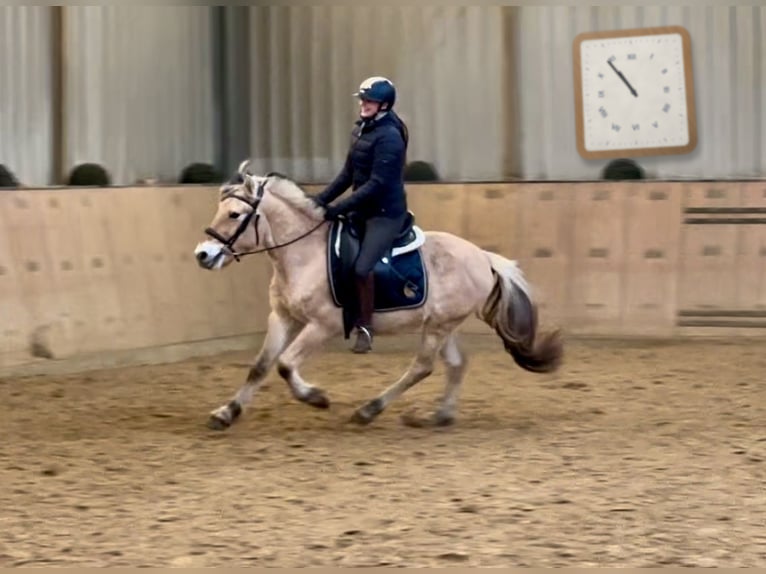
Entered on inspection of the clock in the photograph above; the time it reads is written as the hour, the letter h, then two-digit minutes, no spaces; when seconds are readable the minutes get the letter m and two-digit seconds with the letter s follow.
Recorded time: 10h54
